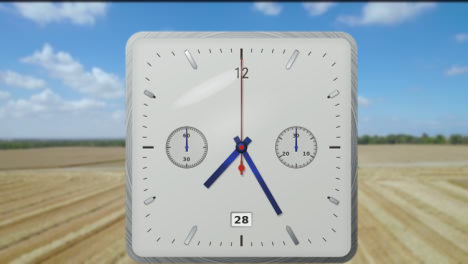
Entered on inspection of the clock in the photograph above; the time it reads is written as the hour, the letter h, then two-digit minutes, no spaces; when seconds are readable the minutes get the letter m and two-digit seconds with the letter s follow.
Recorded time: 7h25
